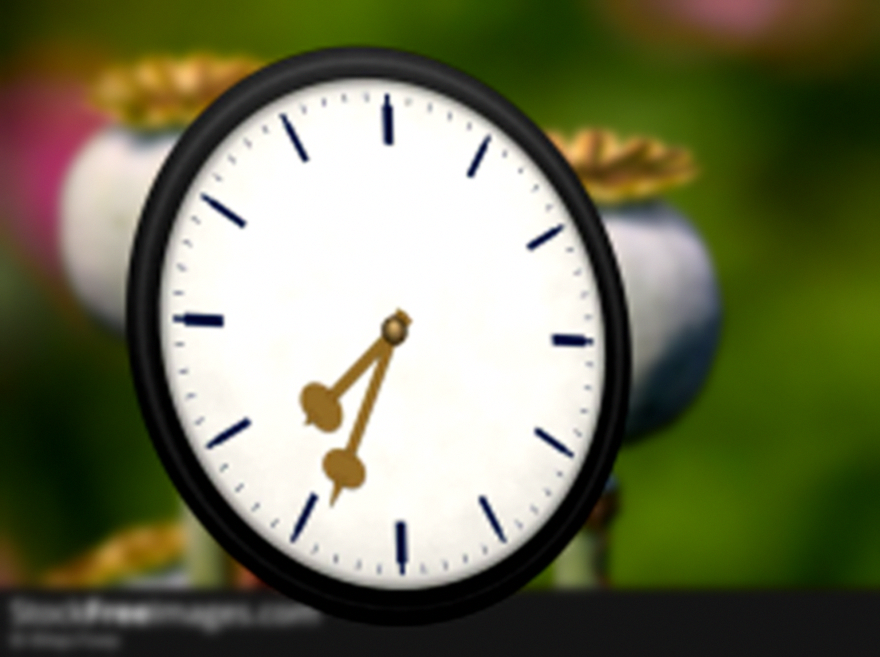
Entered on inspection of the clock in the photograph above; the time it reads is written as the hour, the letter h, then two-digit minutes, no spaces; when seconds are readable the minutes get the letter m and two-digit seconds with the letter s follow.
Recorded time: 7h34
